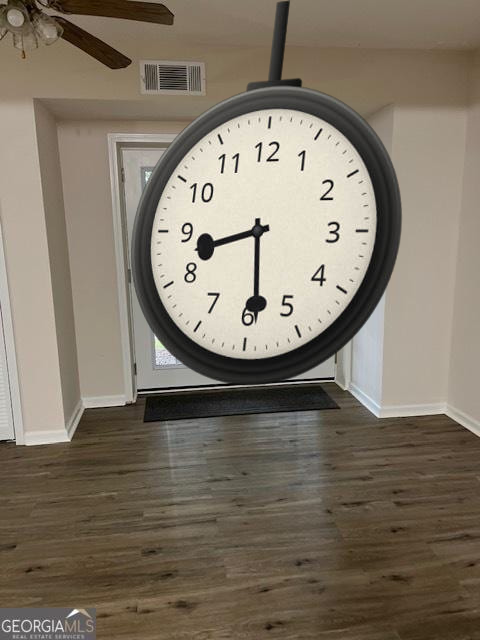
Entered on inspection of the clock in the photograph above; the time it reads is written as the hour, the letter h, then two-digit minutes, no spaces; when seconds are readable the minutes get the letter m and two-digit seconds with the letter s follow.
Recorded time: 8h29
